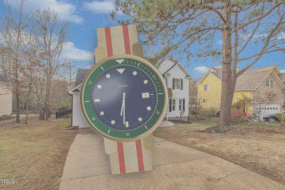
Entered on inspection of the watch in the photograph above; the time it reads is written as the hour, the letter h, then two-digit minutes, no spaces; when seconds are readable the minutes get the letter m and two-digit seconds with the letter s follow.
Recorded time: 6h31
